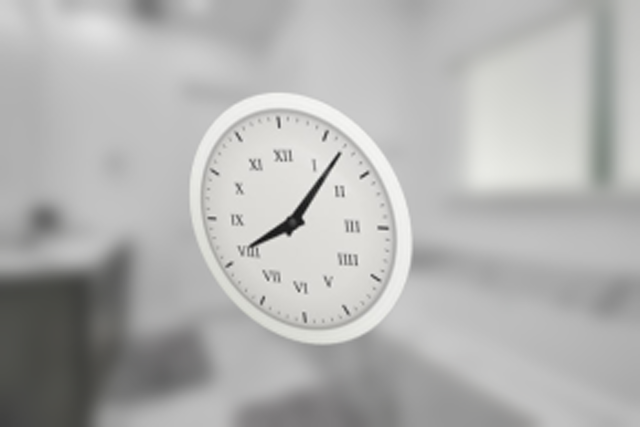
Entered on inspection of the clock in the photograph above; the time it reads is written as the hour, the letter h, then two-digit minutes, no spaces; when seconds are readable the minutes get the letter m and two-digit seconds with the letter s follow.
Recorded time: 8h07
